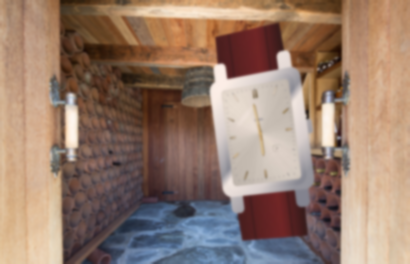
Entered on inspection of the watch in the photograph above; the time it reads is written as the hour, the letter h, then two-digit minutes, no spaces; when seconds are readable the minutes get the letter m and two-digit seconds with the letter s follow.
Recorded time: 5h59
